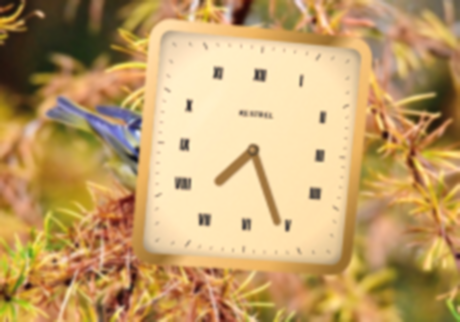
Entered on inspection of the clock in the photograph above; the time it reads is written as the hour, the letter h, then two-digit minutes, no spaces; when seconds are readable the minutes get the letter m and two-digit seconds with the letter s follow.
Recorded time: 7h26
